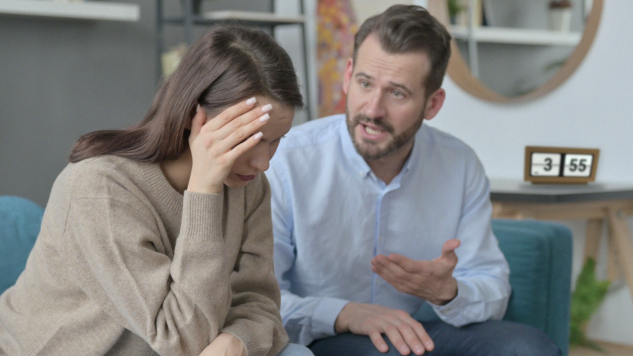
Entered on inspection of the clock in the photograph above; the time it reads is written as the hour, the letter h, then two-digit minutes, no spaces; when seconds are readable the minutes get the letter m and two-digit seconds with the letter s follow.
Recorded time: 3h55
